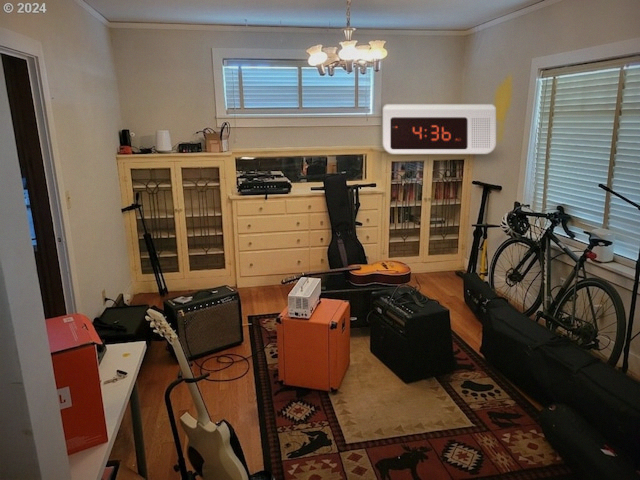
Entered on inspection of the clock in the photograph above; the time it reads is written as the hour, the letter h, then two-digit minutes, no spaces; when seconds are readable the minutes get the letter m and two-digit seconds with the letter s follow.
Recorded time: 4h36
